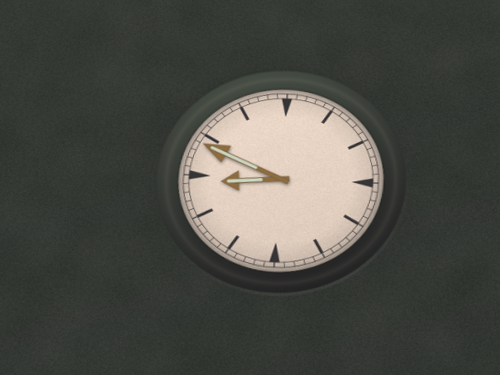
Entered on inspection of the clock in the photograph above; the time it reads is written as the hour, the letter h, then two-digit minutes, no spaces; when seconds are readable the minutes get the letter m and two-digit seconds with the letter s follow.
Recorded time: 8h49
